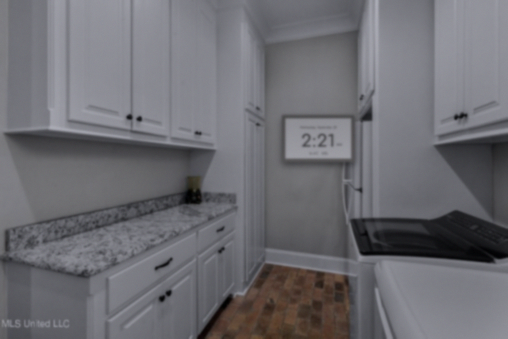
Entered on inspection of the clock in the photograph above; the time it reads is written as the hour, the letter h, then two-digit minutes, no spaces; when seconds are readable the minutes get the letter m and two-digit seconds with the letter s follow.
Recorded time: 2h21
